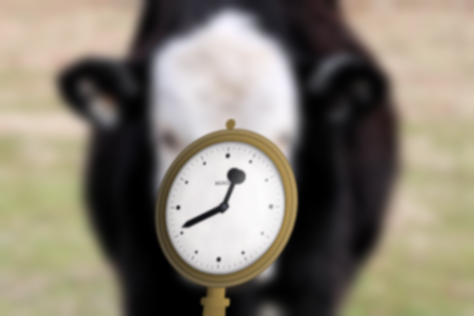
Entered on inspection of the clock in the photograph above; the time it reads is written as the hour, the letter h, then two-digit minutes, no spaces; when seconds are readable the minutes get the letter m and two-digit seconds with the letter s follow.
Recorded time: 12h41
